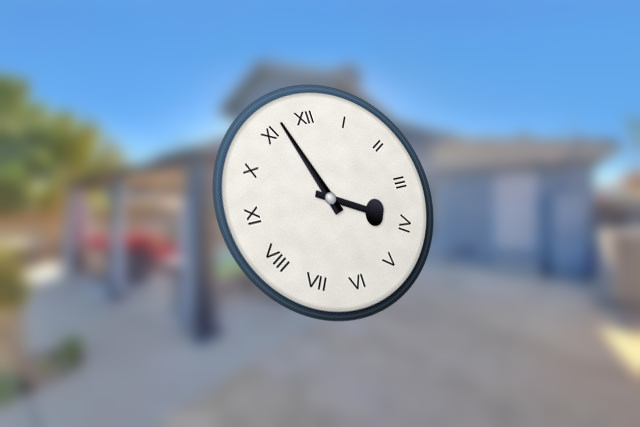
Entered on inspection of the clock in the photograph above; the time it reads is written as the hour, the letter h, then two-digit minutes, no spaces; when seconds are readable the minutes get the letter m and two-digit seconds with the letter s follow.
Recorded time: 3h57
